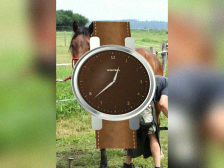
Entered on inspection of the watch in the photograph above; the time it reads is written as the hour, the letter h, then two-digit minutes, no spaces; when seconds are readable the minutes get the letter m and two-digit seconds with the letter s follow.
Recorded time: 12h38
